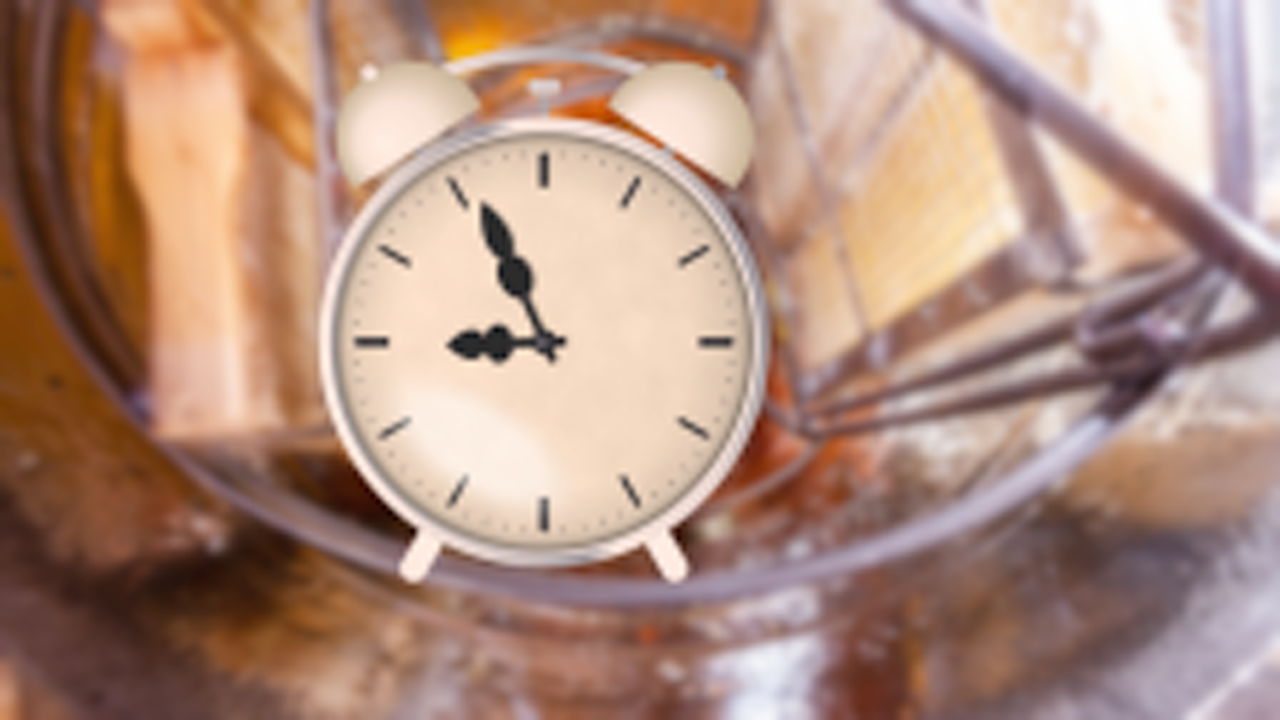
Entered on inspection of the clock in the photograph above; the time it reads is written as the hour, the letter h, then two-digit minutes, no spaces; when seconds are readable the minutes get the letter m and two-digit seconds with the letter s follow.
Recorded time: 8h56
